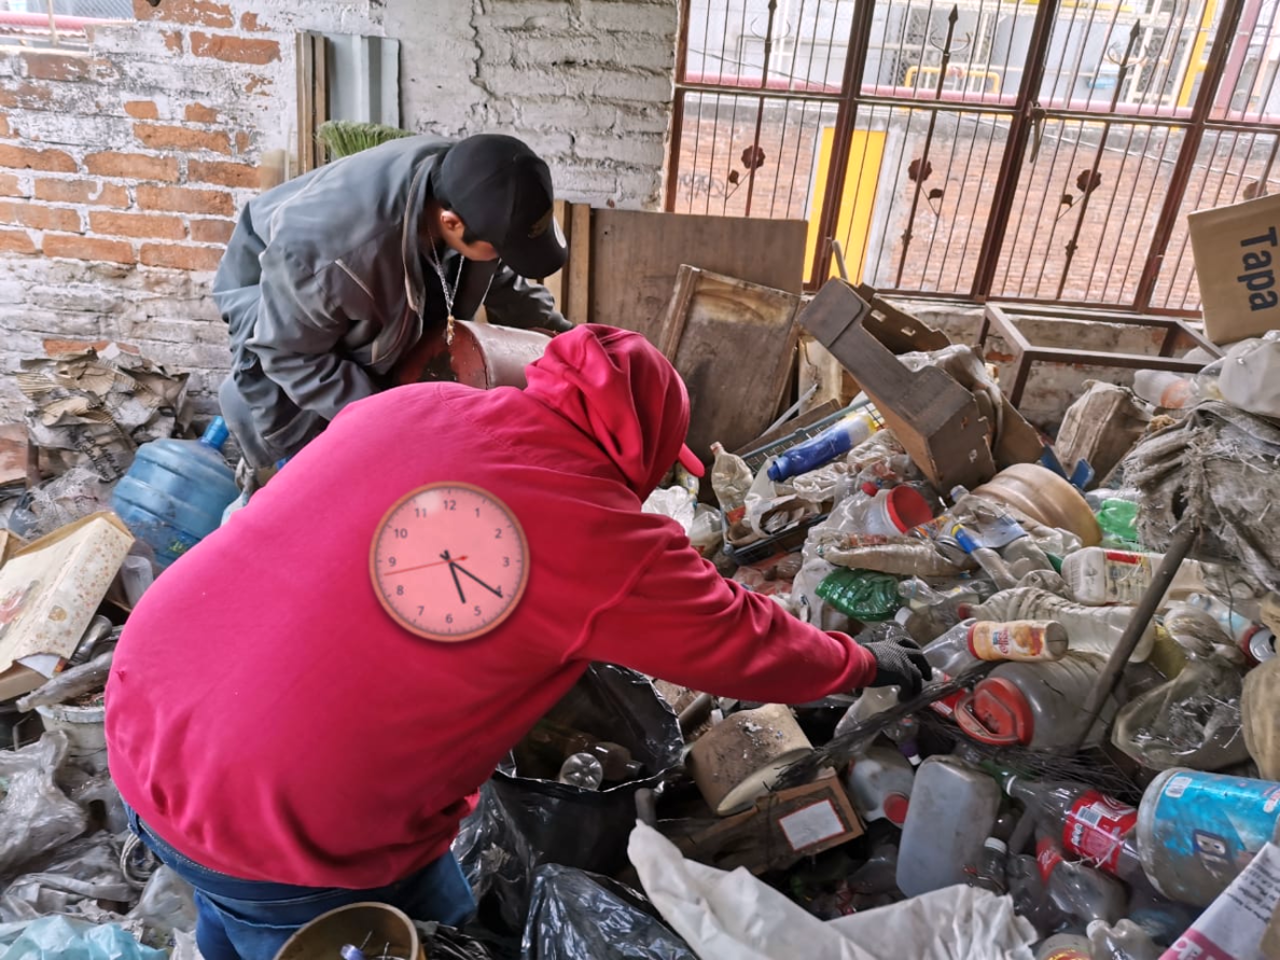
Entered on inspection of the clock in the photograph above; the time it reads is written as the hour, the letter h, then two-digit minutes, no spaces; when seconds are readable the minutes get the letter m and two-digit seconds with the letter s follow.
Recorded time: 5h20m43s
